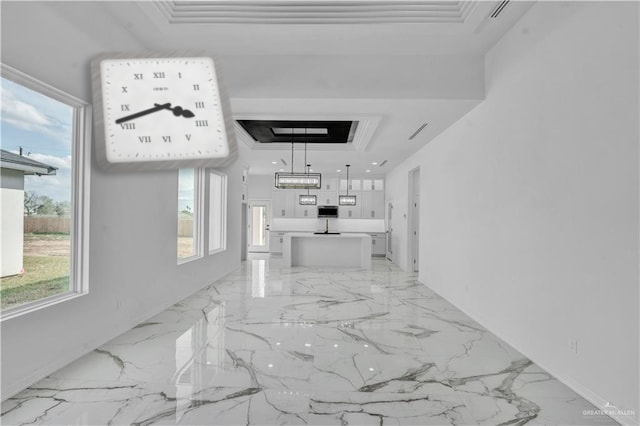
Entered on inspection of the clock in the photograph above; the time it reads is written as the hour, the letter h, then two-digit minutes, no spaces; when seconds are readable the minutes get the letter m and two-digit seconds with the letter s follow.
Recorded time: 3h42
